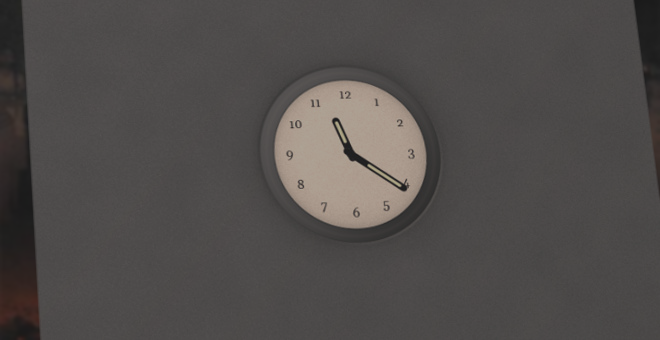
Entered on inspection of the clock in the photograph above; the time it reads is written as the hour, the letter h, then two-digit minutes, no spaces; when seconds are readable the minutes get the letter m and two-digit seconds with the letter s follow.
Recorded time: 11h21
